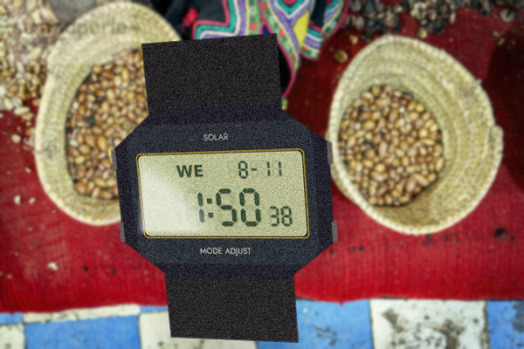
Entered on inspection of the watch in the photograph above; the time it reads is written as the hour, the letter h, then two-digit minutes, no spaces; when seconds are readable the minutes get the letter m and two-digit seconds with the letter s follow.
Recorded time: 1h50m38s
